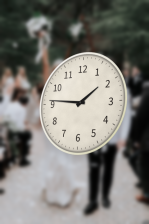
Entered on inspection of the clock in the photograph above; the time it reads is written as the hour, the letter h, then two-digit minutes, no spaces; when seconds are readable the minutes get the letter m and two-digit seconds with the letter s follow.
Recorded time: 1h46
